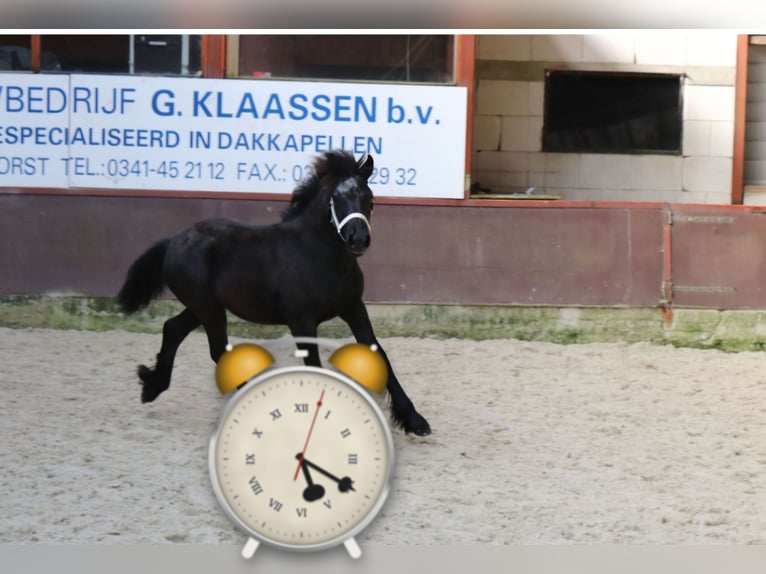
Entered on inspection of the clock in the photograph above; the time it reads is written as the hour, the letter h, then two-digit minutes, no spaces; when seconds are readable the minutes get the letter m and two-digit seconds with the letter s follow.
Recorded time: 5h20m03s
